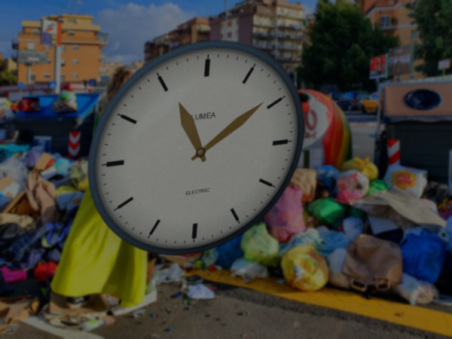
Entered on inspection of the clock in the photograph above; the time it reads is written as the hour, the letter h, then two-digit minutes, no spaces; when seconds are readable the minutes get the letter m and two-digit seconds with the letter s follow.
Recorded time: 11h09
